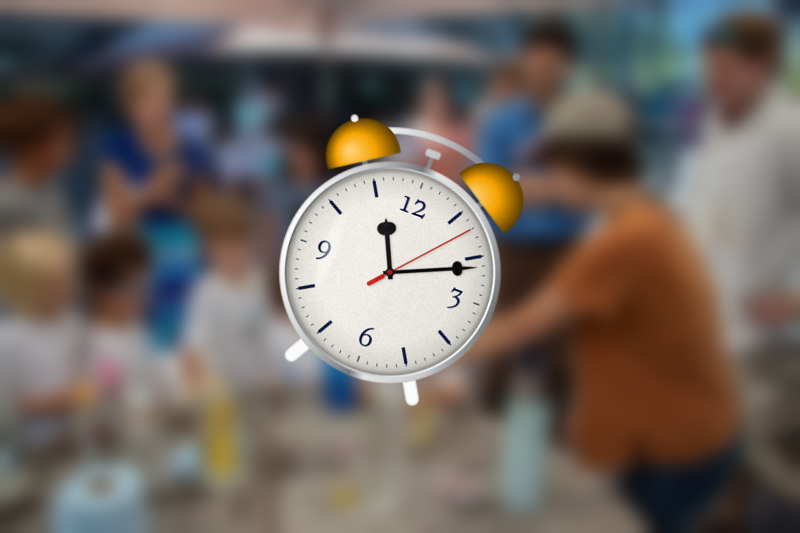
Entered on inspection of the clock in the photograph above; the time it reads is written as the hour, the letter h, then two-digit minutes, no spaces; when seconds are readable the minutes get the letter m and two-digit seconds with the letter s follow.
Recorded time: 11h11m07s
